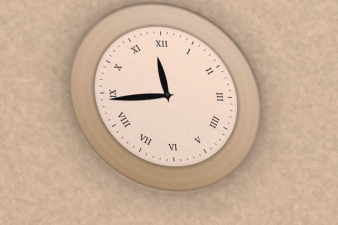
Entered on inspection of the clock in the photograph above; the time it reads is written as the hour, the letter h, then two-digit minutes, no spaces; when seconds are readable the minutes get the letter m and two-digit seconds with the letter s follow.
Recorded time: 11h44
